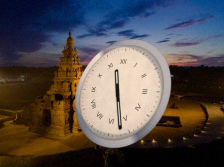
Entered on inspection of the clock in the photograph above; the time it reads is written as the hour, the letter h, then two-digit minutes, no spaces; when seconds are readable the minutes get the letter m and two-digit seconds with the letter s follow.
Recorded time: 11h27
